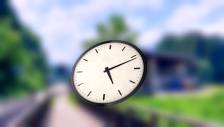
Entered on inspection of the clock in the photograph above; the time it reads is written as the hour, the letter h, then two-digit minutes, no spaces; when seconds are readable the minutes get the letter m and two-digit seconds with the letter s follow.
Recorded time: 5h11
